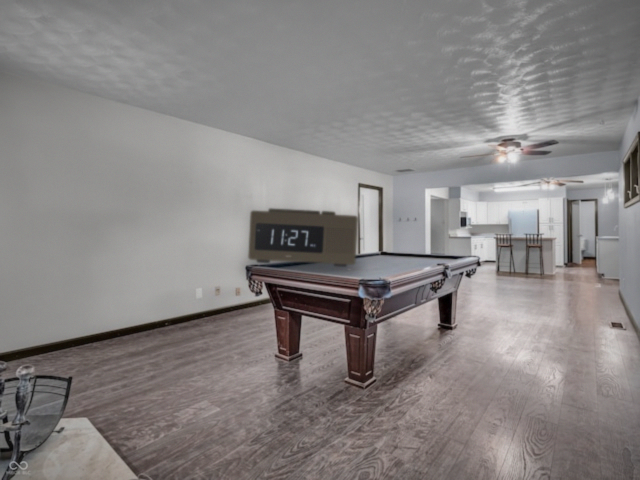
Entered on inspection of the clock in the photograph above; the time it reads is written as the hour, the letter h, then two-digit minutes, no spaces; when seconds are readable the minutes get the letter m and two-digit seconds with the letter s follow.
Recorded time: 11h27
